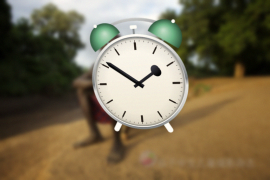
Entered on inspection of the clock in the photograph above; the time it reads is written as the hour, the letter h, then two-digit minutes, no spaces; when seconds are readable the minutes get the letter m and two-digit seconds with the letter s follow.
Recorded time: 1h51
